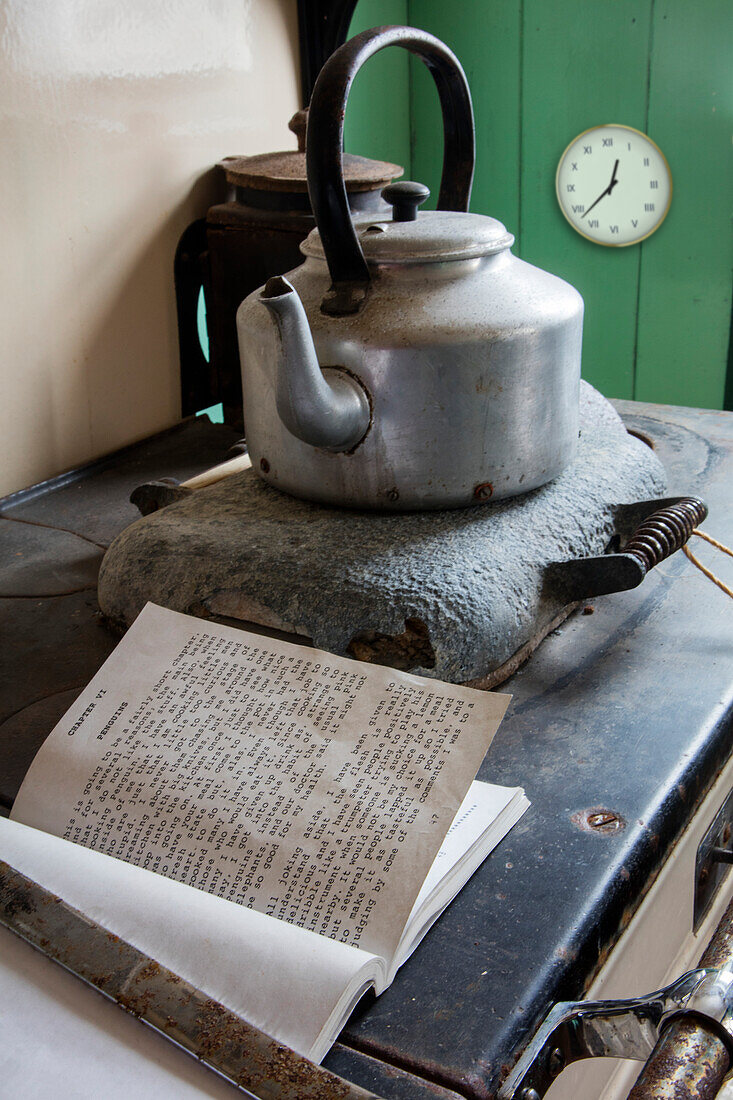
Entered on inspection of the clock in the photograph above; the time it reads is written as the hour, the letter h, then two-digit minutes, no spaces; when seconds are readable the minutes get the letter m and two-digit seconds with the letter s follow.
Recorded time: 12h38
